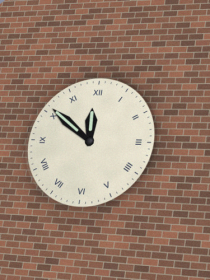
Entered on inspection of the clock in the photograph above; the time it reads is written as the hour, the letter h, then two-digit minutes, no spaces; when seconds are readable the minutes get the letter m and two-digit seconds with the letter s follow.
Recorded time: 11h51
